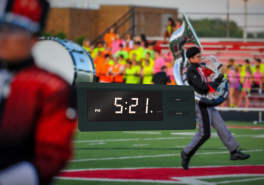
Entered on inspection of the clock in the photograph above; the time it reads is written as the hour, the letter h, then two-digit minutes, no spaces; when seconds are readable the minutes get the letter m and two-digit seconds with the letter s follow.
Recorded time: 5h21
